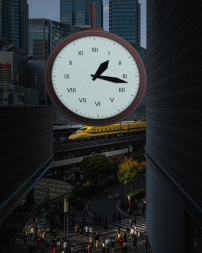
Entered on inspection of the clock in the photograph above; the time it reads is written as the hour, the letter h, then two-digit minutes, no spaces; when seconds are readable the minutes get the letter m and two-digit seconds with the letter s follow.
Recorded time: 1h17
